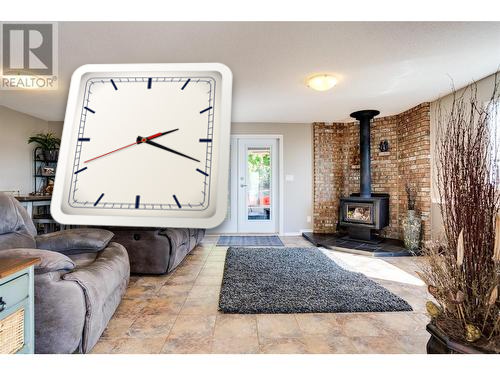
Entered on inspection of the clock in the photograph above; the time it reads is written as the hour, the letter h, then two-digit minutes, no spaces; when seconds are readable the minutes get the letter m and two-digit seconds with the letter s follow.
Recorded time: 2h18m41s
